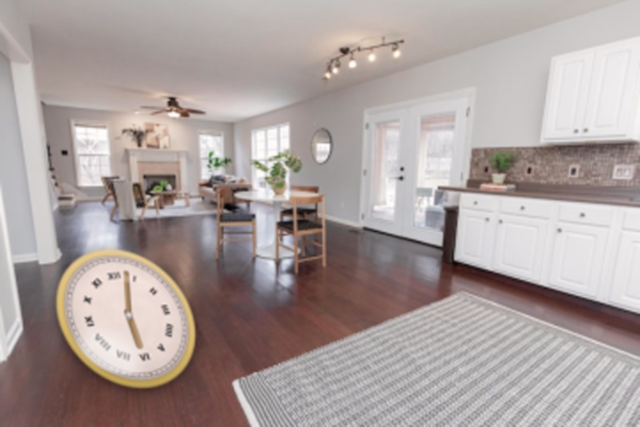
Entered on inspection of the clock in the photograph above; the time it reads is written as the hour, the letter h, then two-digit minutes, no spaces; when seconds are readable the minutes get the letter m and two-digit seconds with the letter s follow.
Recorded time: 6h03
